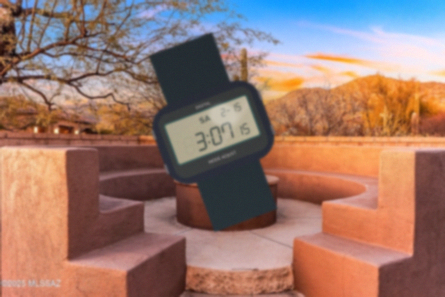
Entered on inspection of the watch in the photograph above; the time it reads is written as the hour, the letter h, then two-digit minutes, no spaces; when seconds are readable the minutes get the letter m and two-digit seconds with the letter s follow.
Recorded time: 3h07
